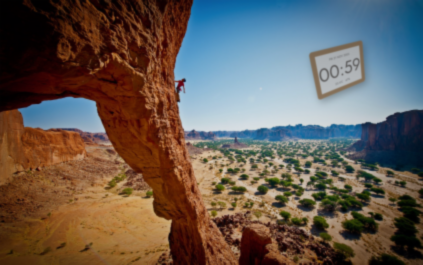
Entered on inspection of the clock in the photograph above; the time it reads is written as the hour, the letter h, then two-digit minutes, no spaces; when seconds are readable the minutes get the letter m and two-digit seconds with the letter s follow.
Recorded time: 0h59
